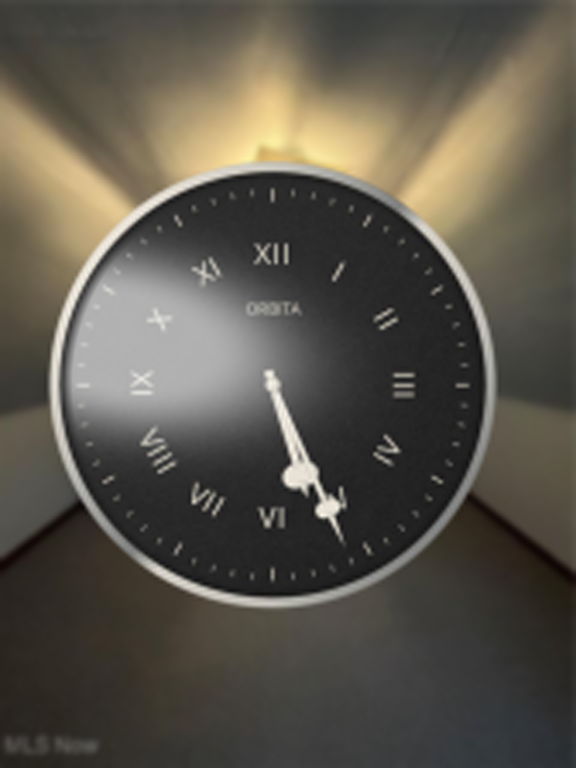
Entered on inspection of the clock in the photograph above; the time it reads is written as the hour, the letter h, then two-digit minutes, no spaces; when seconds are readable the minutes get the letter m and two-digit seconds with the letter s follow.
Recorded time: 5h26
